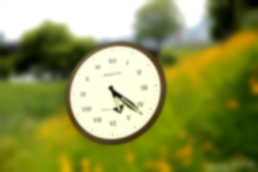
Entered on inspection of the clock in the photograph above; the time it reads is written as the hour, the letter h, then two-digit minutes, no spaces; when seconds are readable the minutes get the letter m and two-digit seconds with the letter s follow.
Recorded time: 5h22
